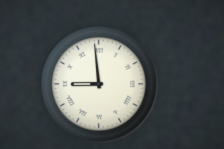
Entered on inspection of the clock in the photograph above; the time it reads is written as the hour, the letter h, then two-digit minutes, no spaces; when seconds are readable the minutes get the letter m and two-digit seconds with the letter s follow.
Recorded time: 8h59
